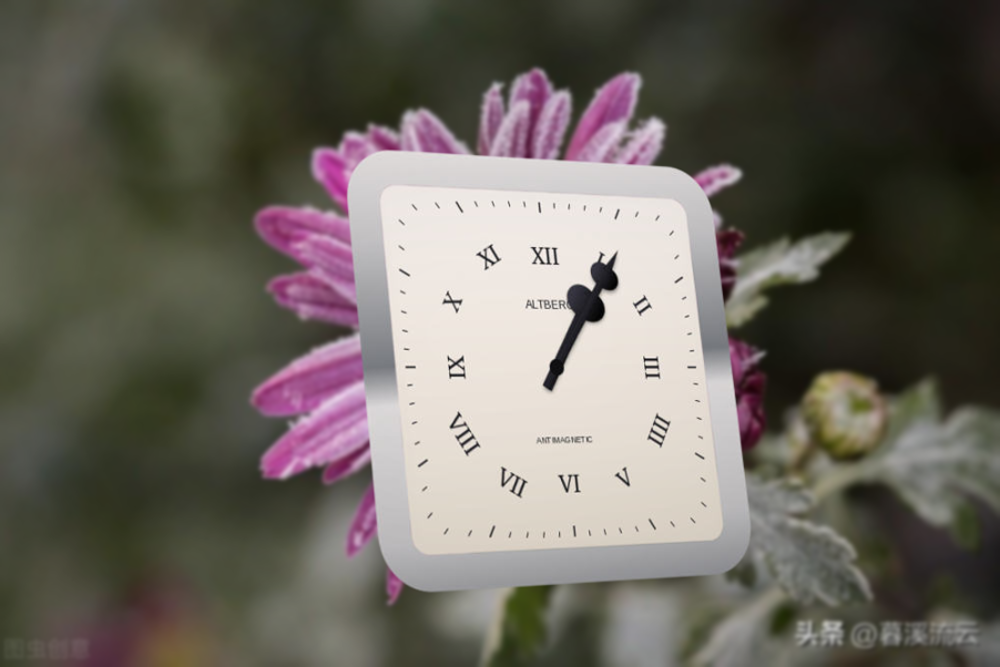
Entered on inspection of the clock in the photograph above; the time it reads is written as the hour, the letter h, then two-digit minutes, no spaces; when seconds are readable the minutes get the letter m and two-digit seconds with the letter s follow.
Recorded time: 1h06
